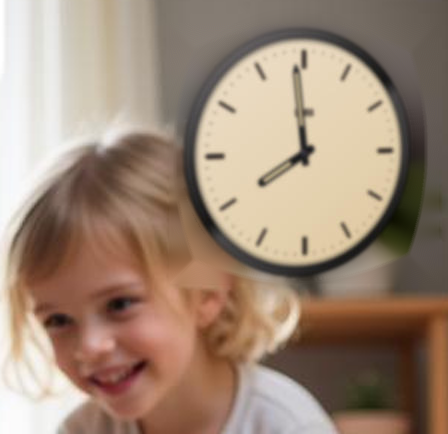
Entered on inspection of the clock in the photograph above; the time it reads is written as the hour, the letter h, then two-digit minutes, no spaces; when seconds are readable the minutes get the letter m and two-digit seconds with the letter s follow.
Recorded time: 7h59
